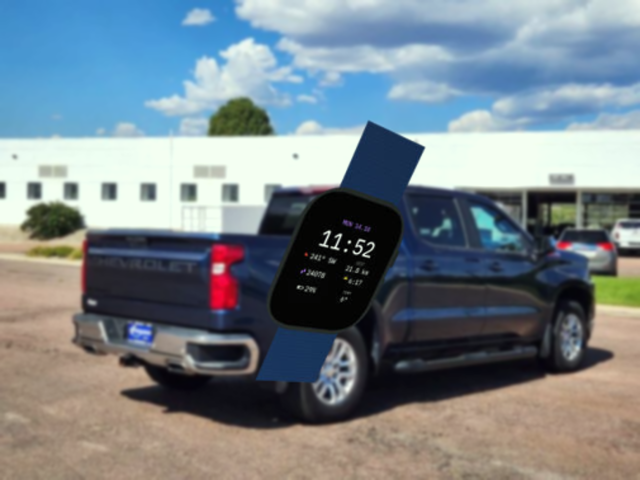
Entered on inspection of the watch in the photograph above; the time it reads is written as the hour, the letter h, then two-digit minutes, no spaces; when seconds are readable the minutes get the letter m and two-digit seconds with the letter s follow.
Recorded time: 11h52
